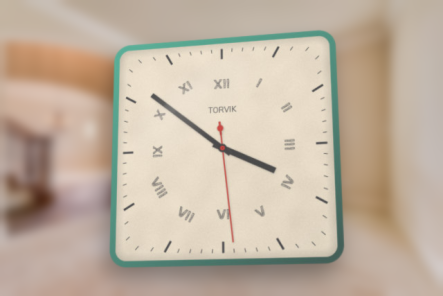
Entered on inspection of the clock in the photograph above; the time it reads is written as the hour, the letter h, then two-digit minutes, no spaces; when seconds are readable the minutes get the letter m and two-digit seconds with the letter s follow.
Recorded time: 3h51m29s
